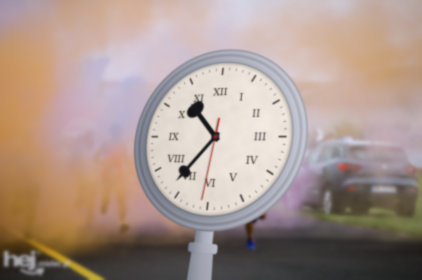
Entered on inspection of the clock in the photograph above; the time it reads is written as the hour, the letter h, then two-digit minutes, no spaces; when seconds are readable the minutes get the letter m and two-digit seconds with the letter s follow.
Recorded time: 10h36m31s
